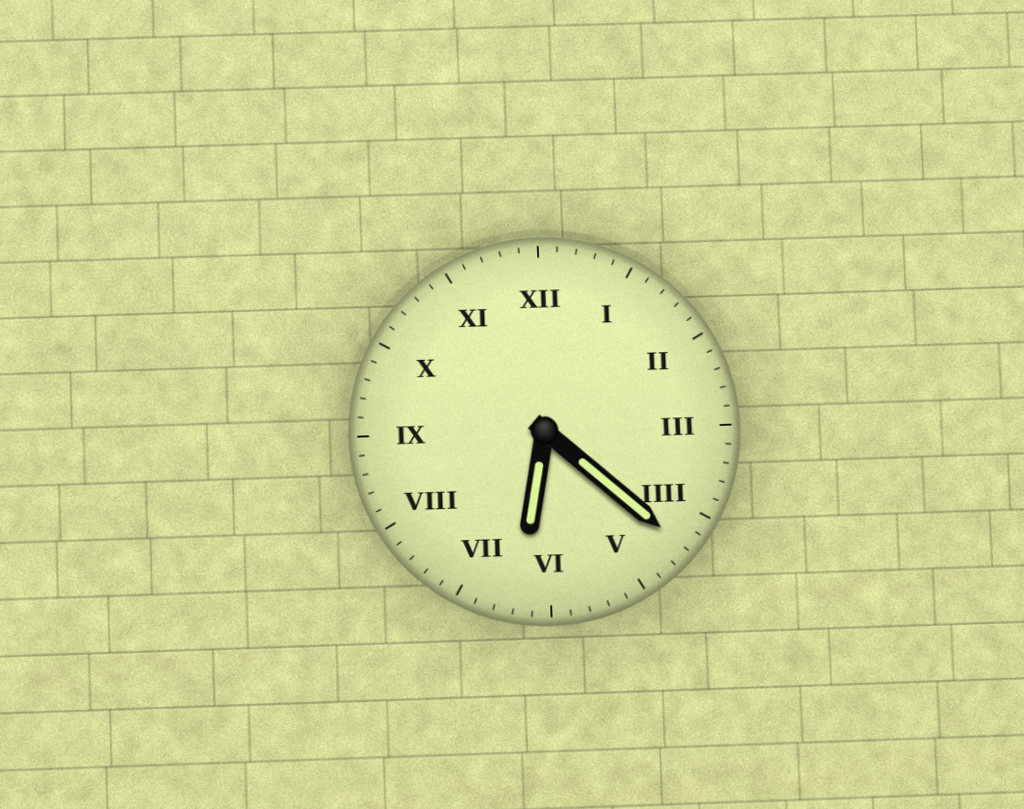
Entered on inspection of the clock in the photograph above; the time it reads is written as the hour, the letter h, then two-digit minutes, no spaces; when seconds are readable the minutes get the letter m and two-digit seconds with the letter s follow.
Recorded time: 6h22
